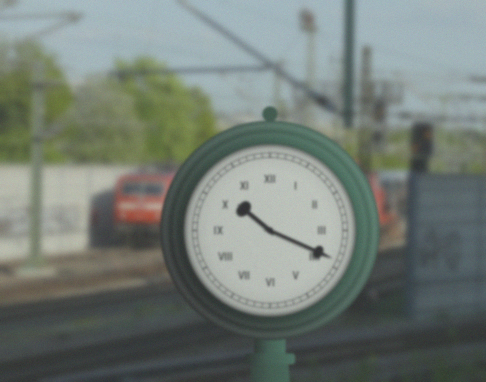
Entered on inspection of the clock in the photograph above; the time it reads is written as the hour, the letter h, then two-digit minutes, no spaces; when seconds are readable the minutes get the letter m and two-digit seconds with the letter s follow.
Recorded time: 10h19
